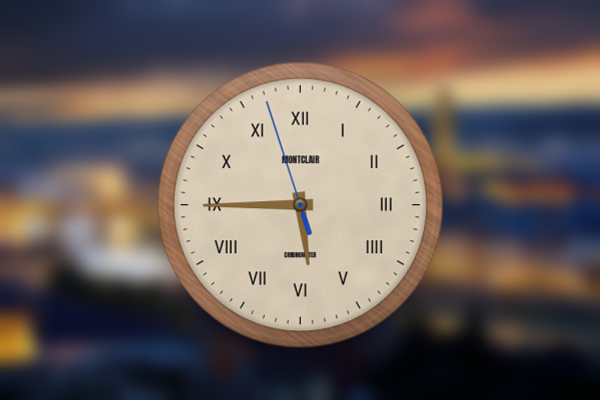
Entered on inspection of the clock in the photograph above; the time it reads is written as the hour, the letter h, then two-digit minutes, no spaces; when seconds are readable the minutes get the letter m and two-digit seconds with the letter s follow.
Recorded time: 5h44m57s
